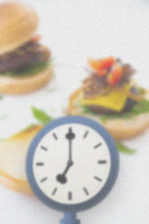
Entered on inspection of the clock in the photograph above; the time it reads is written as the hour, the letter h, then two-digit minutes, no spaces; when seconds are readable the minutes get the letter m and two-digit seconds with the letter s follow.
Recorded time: 7h00
